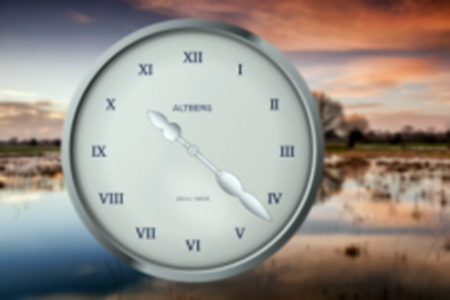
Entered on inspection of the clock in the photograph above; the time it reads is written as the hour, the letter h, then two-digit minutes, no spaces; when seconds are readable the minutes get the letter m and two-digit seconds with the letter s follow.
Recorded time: 10h22
